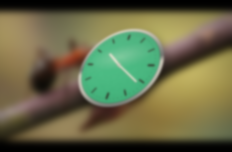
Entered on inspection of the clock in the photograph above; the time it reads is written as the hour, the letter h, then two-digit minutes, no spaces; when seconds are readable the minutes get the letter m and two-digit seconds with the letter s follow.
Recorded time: 10h21
